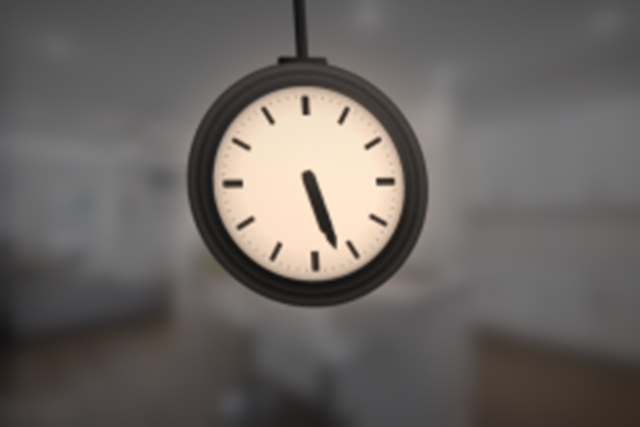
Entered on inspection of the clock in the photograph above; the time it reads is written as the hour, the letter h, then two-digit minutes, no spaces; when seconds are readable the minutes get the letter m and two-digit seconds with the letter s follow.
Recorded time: 5h27
